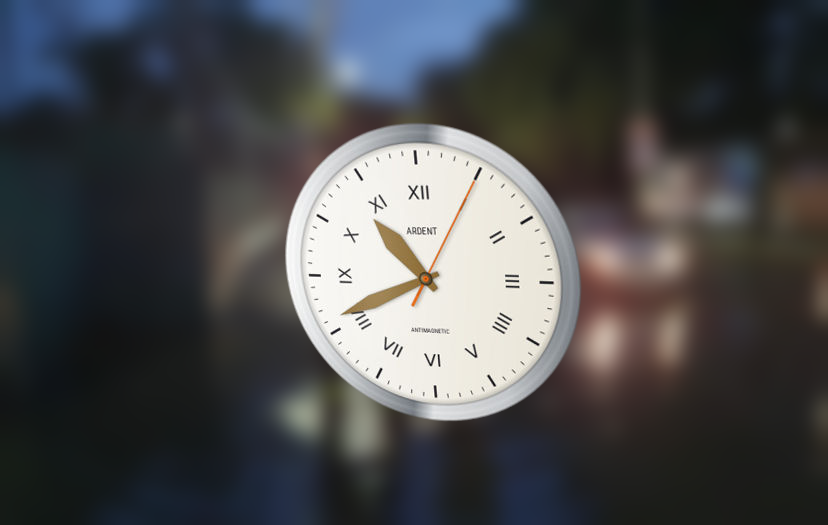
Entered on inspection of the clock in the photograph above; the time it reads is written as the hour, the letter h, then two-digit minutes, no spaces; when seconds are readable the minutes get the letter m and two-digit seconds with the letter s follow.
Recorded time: 10h41m05s
